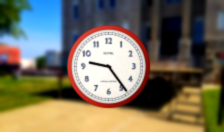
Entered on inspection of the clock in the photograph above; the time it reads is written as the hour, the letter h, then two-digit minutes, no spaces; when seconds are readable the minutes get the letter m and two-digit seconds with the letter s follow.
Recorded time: 9h24
